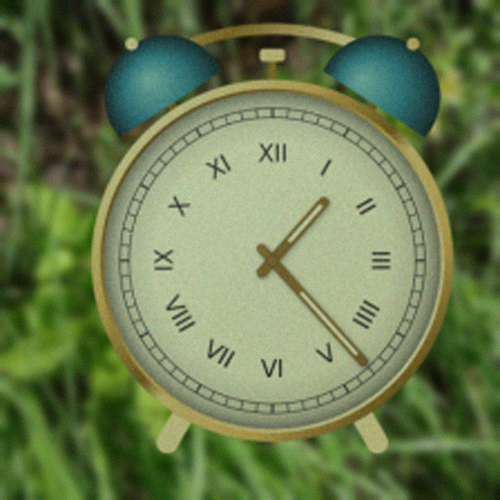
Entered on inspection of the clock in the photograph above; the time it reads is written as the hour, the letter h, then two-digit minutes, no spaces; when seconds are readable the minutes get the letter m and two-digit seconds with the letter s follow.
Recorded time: 1h23
